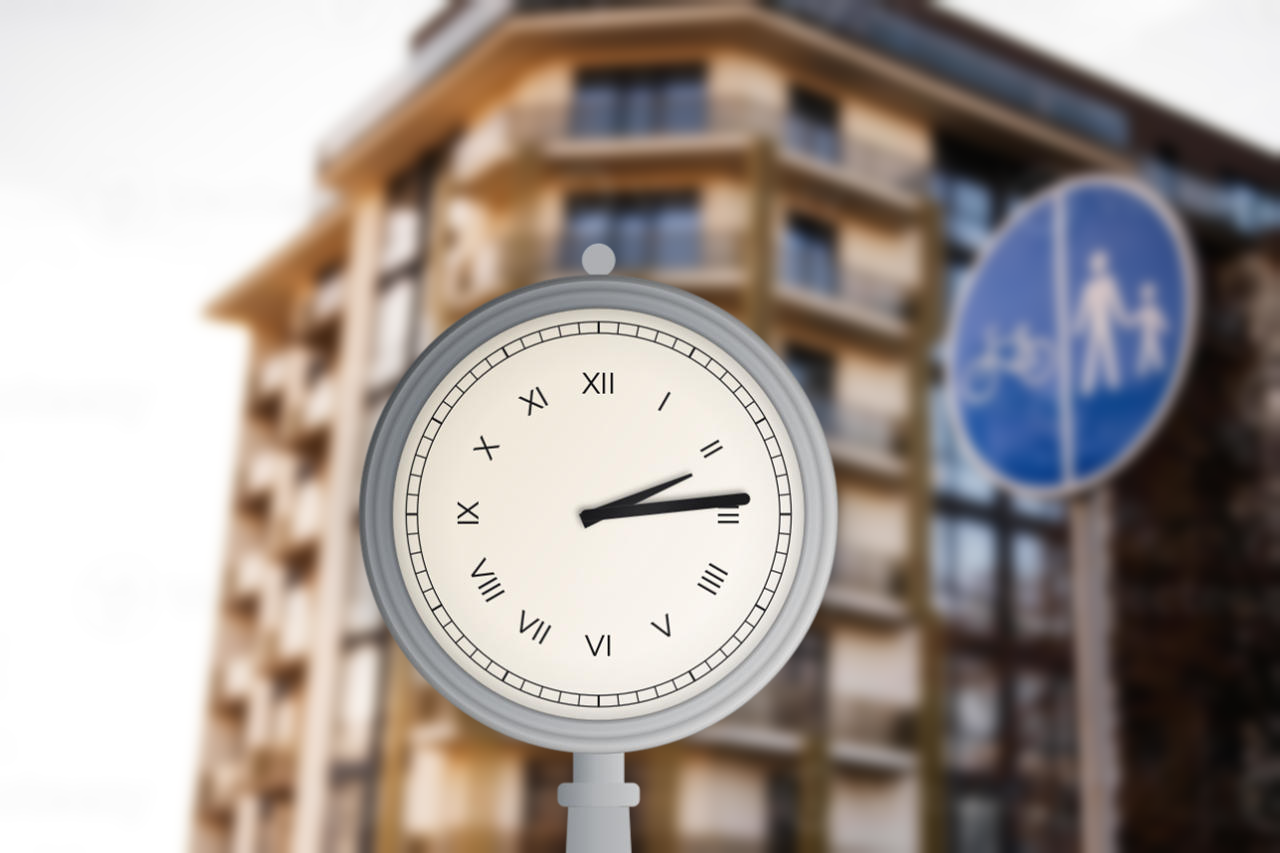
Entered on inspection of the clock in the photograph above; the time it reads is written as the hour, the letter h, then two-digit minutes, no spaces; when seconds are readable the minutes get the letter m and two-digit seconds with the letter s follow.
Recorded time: 2h14
